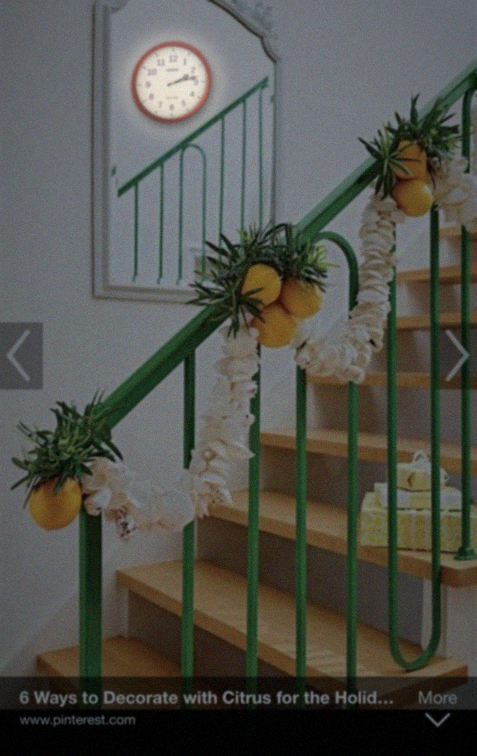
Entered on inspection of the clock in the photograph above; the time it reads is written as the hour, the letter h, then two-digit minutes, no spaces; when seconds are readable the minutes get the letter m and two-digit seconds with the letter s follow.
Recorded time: 2h13
